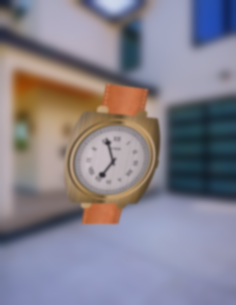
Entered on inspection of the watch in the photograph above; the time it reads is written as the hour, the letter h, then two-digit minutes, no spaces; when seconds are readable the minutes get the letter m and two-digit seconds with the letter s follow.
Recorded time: 6h56
